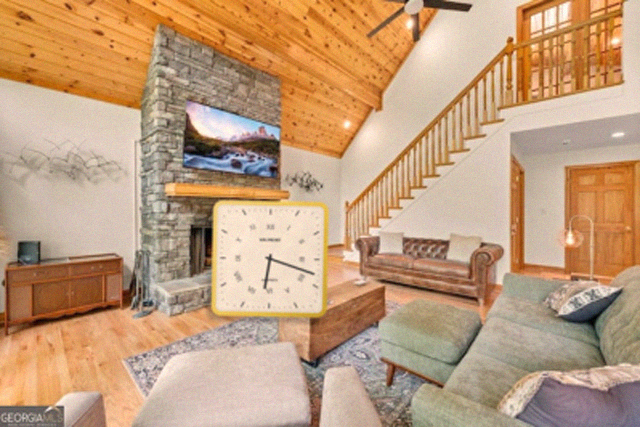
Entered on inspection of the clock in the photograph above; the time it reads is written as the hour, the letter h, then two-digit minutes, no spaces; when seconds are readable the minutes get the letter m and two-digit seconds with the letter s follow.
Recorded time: 6h18
